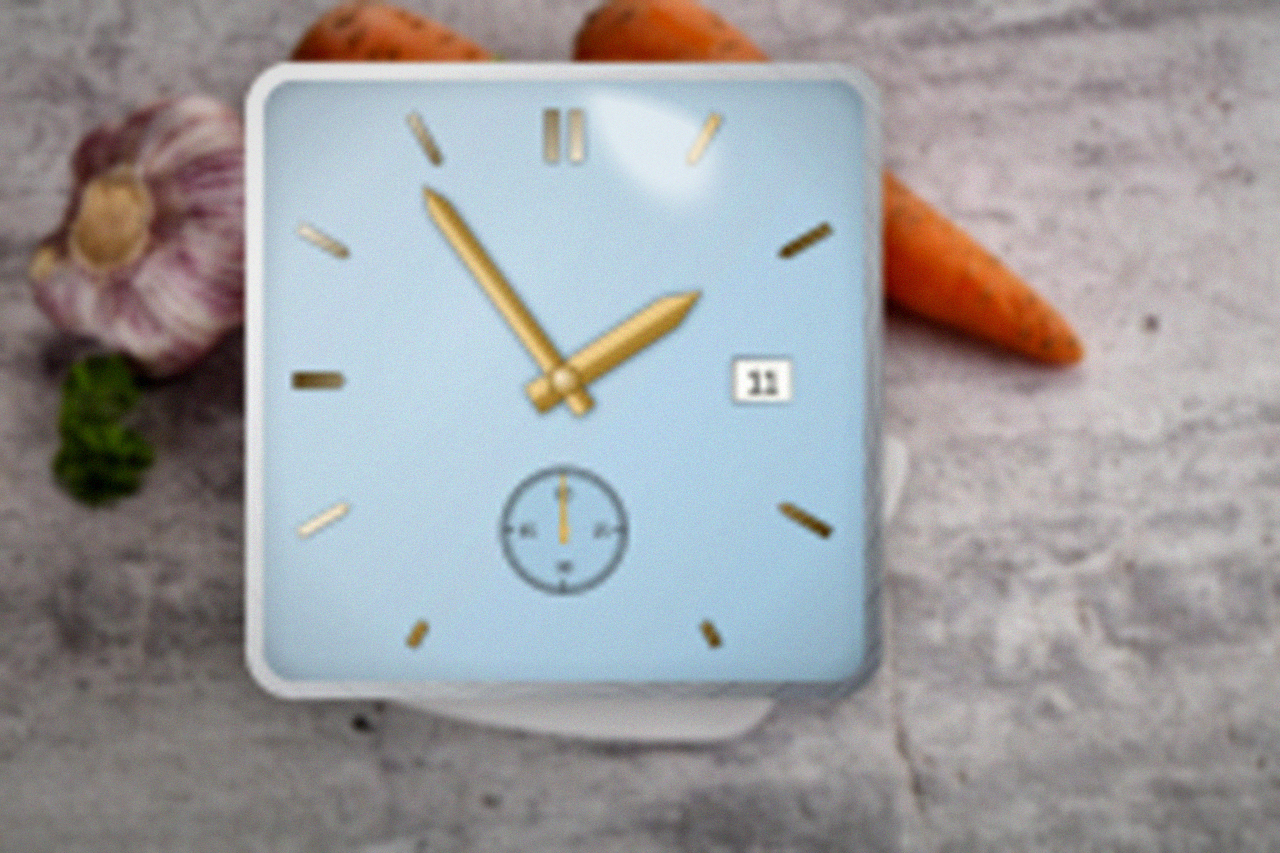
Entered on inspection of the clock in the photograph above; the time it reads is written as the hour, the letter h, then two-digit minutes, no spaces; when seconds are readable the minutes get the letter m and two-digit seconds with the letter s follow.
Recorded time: 1h54
